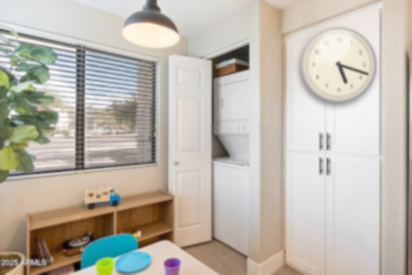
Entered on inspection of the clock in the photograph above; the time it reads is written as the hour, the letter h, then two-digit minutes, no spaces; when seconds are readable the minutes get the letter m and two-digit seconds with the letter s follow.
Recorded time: 5h18
